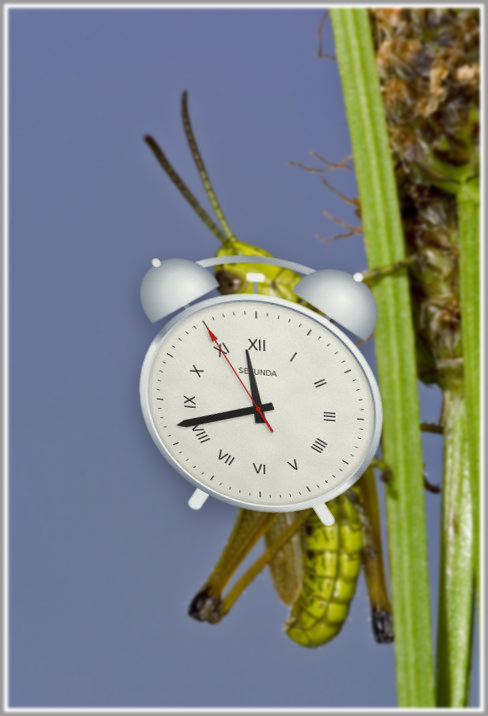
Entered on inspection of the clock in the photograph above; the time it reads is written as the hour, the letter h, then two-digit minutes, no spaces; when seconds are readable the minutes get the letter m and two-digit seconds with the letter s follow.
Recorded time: 11h41m55s
